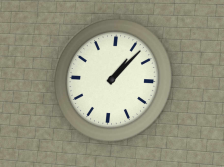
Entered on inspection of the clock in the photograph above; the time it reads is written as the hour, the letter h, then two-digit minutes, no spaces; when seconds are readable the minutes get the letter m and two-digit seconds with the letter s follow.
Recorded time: 1h07
